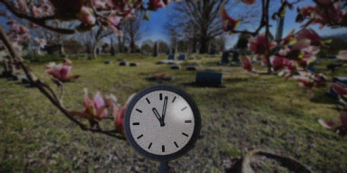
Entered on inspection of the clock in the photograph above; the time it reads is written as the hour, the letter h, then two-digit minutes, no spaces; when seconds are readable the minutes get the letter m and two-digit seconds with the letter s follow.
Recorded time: 11h02
